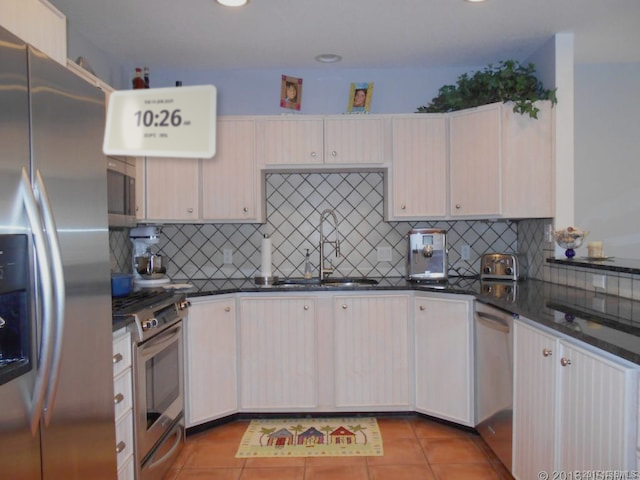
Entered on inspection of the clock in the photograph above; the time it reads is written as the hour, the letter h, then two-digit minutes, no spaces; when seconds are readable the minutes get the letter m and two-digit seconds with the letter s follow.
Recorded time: 10h26
